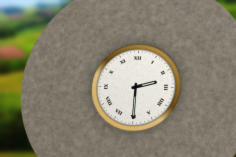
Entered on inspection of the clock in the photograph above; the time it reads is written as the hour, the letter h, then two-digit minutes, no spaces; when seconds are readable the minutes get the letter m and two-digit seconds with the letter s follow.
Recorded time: 2h30
